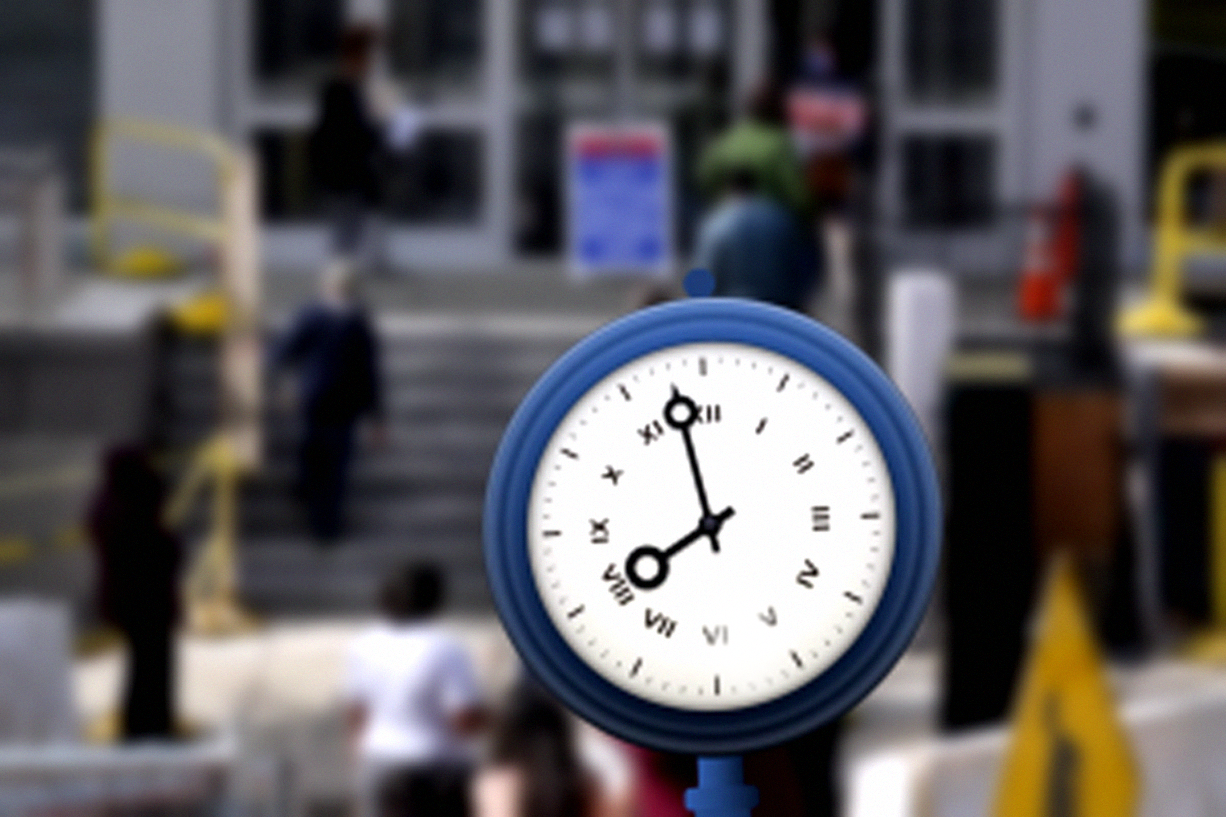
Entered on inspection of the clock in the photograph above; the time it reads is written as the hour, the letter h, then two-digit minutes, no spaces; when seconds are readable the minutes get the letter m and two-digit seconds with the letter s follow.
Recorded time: 7h58
